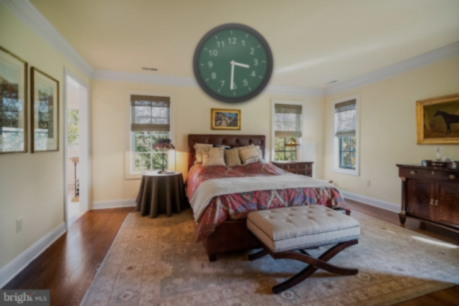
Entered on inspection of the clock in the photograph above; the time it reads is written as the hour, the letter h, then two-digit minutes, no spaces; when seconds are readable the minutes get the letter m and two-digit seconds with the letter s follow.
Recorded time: 3h31
